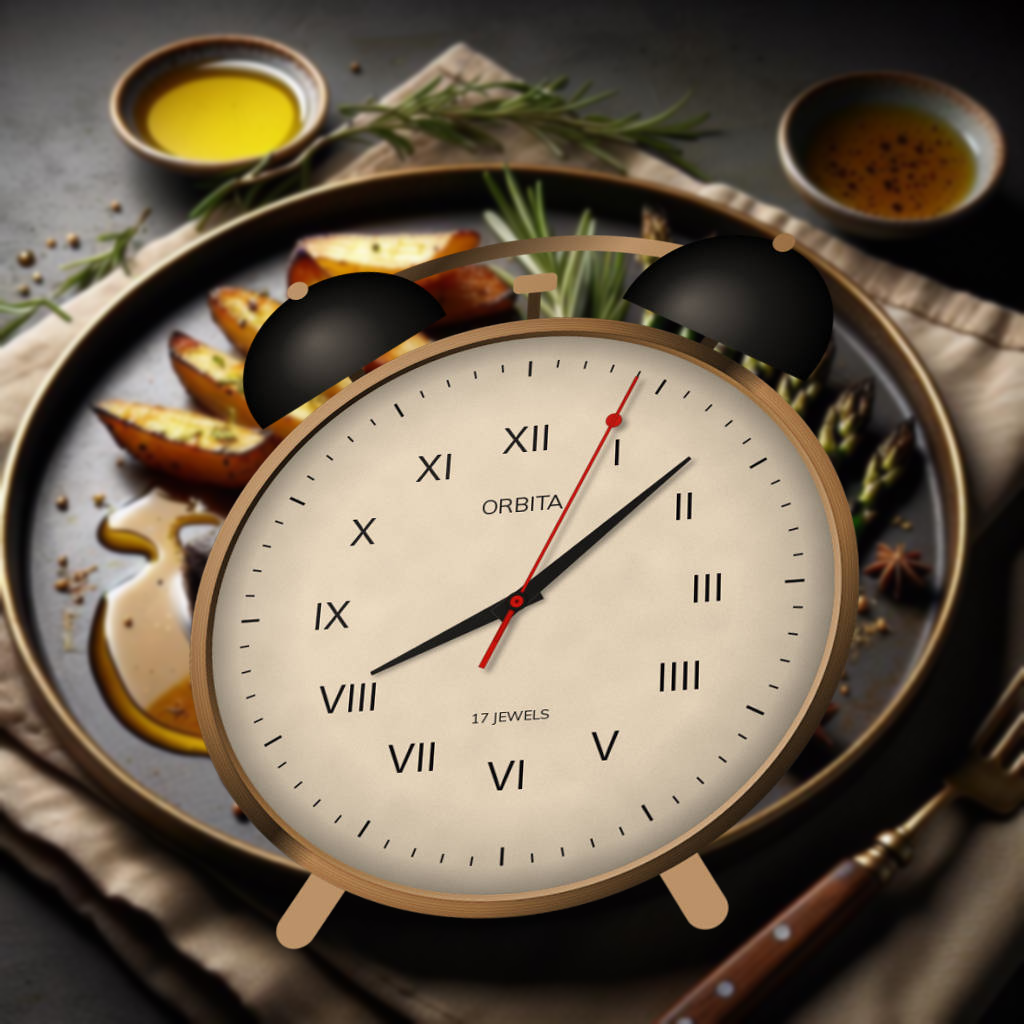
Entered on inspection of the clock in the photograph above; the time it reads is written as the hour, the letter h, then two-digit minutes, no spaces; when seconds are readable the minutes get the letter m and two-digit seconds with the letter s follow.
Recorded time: 8h08m04s
